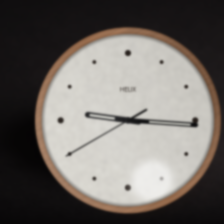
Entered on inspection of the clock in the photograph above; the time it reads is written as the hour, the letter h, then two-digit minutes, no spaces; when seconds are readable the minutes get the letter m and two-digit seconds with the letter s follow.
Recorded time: 9h15m40s
